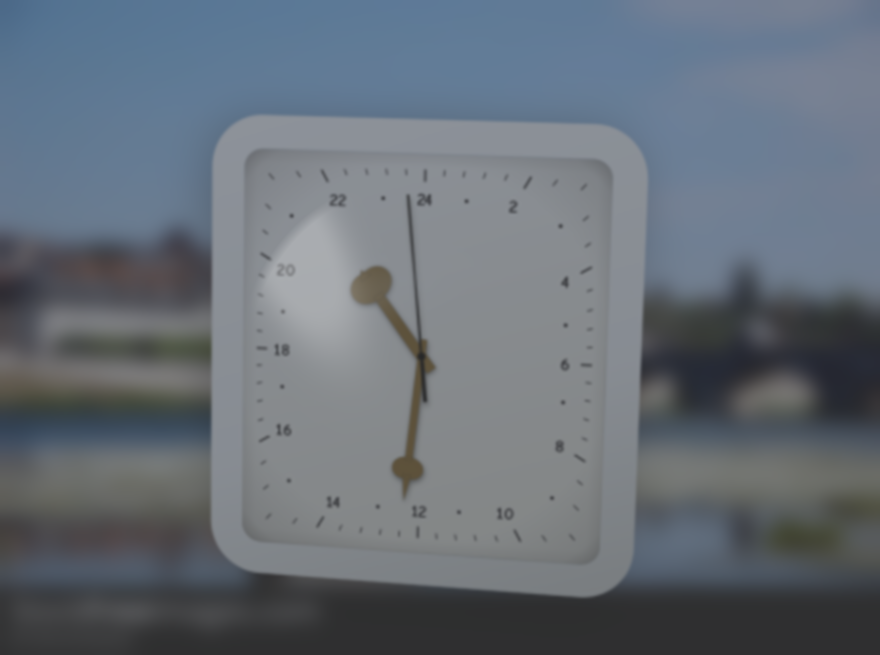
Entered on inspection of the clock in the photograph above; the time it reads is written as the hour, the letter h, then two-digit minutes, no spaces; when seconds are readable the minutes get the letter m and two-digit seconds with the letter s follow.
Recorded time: 21h30m59s
